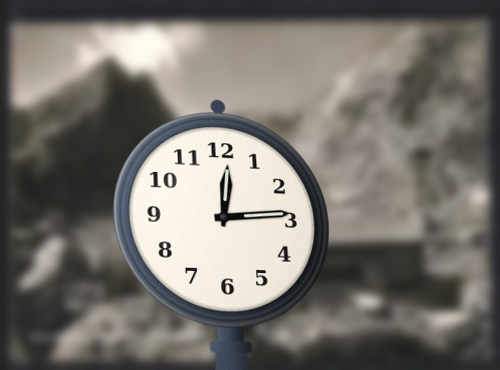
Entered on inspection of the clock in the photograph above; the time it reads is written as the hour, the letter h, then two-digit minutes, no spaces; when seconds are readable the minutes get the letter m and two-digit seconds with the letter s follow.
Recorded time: 12h14
